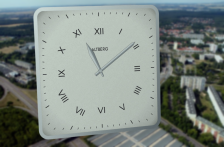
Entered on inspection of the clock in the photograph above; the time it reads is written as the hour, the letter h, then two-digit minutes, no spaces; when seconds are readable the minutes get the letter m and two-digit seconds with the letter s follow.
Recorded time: 11h09
